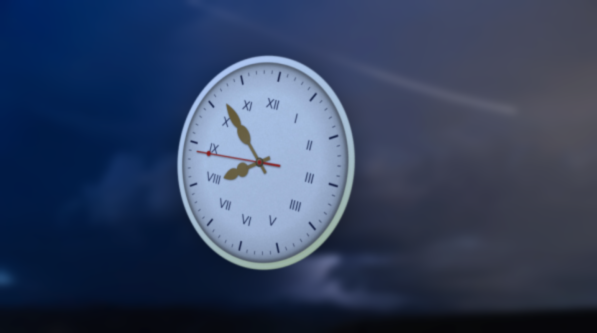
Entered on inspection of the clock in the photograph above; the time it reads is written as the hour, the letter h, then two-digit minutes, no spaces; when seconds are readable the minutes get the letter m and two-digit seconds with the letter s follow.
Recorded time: 7h51m44s
